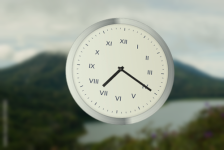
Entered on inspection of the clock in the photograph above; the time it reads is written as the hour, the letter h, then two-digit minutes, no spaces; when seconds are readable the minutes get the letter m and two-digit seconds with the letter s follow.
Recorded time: 7h20
